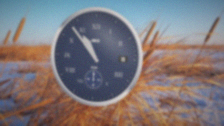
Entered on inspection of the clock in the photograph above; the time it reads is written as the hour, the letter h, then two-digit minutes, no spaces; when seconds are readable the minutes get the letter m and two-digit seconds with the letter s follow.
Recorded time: 10h53
